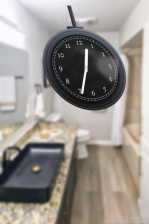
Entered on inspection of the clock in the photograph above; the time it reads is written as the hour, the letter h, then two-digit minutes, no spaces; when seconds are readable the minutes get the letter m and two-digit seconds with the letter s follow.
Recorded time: 12h34
